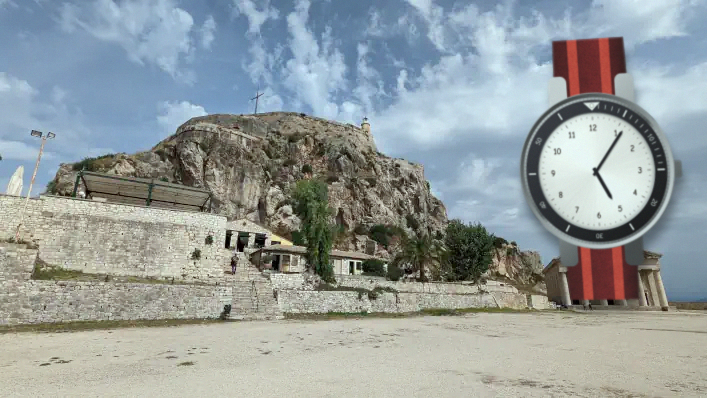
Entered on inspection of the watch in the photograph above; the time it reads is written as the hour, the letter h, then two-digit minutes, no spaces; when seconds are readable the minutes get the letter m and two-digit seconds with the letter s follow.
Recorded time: 5h06
